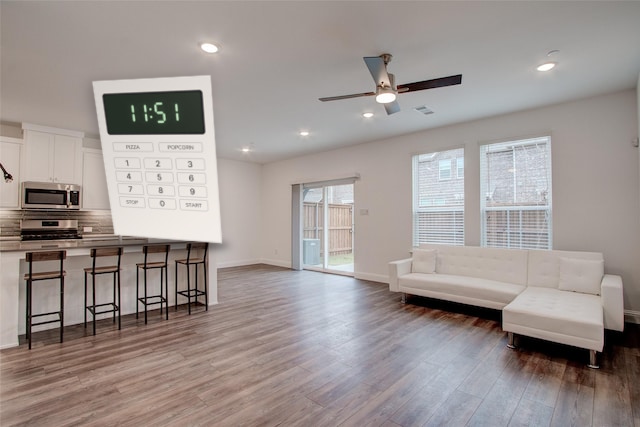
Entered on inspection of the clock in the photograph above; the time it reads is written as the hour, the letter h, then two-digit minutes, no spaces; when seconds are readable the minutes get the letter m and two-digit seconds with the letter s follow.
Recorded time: 11h51
